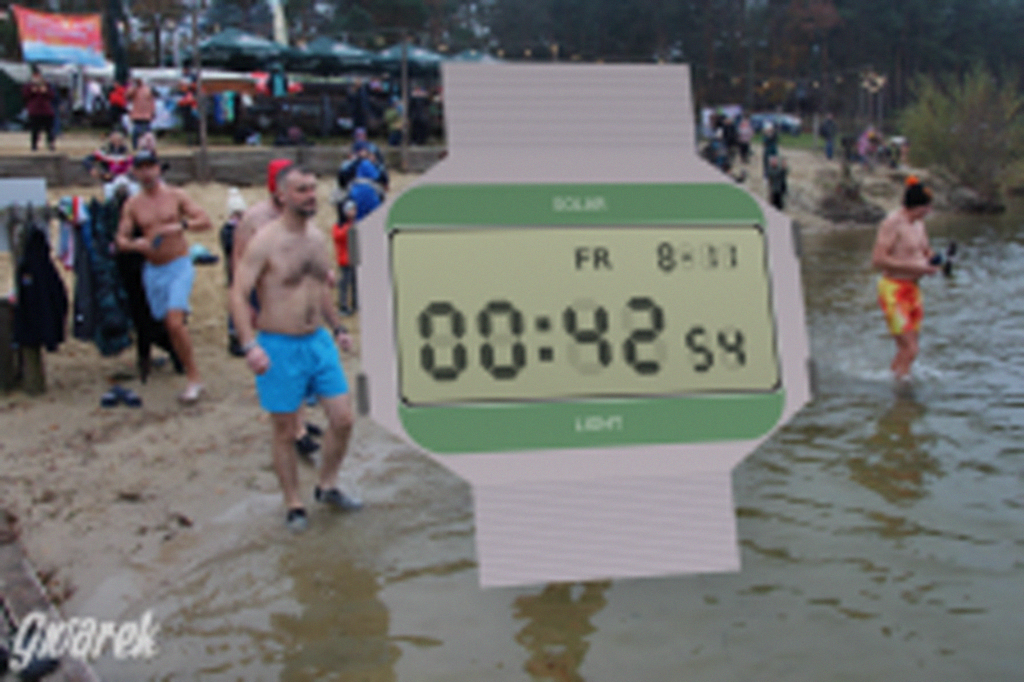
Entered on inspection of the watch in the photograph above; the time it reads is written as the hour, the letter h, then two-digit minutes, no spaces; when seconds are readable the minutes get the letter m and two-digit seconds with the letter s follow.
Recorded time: 0h42m54s
